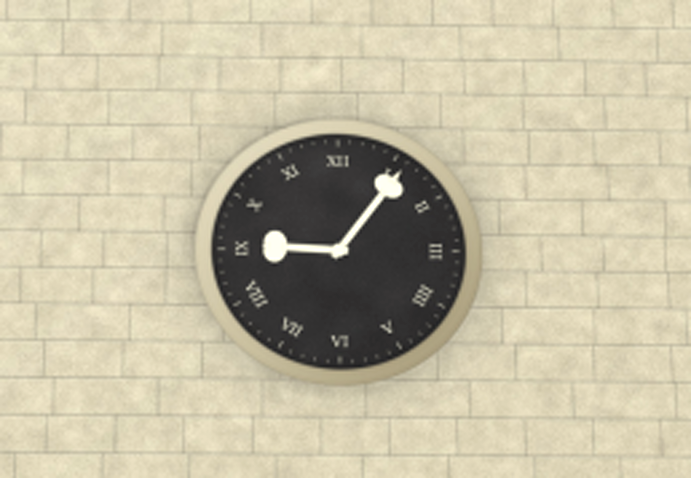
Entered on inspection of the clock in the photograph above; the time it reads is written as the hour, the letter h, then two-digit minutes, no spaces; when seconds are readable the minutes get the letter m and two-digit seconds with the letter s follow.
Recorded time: 9h06
